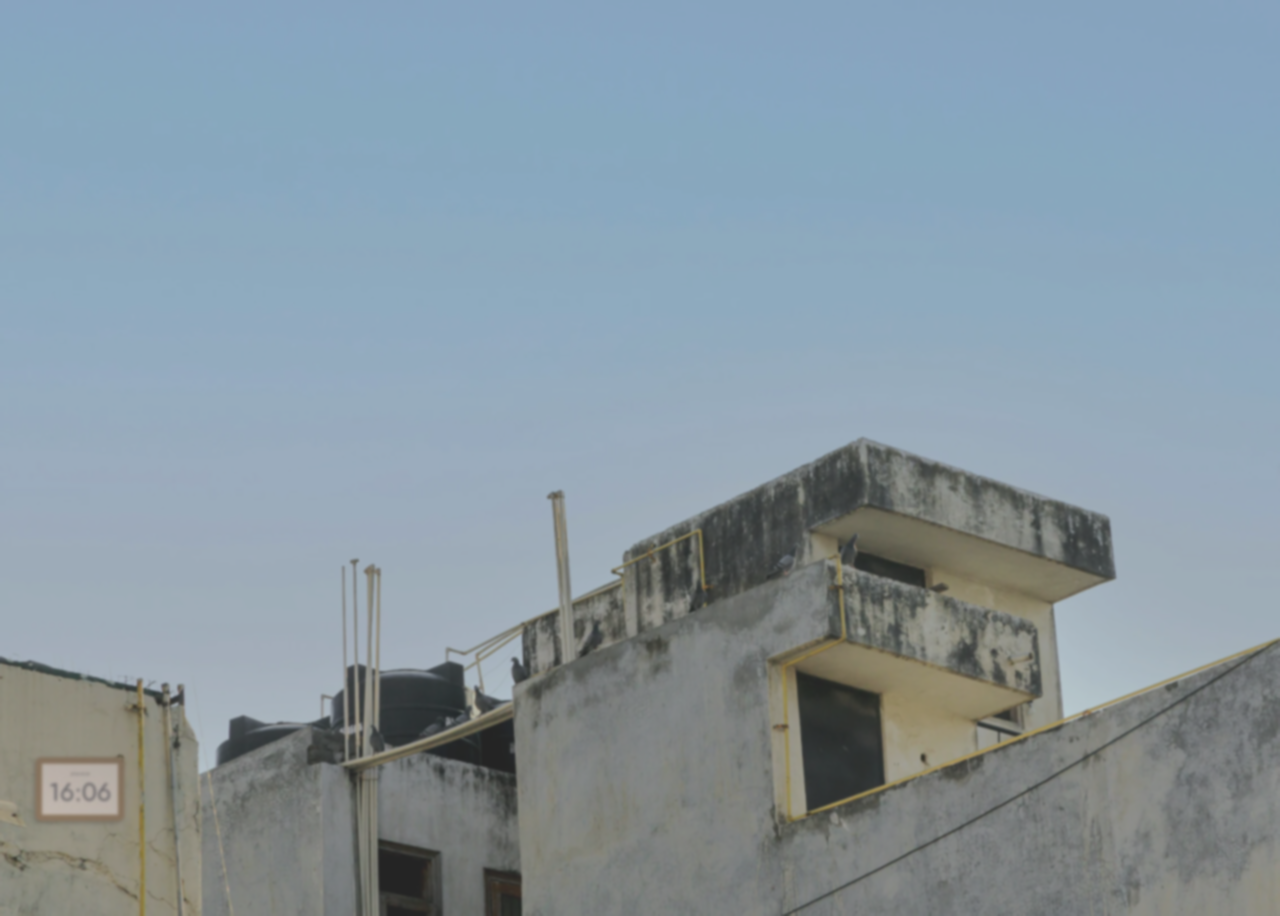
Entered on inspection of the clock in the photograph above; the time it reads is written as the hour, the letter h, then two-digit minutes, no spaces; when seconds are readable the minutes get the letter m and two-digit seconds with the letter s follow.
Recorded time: 16h06
